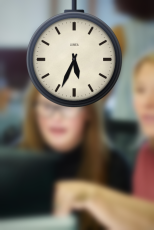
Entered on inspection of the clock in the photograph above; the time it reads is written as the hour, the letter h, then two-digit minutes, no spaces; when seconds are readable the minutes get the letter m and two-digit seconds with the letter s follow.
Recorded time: 5h34
